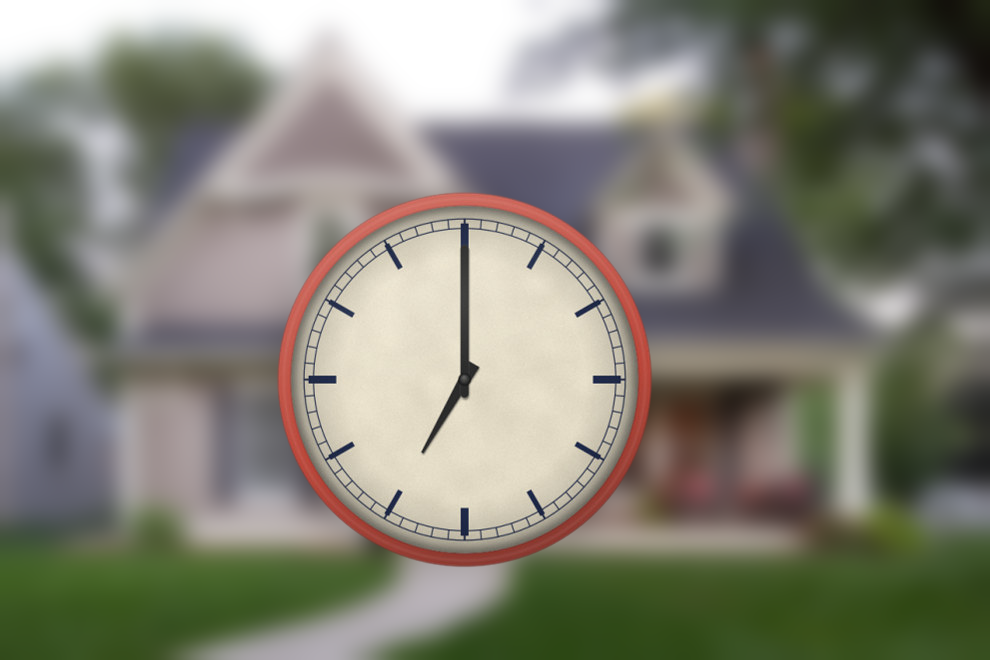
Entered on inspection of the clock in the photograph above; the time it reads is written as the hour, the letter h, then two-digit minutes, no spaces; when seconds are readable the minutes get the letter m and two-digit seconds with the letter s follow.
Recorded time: 7h00
